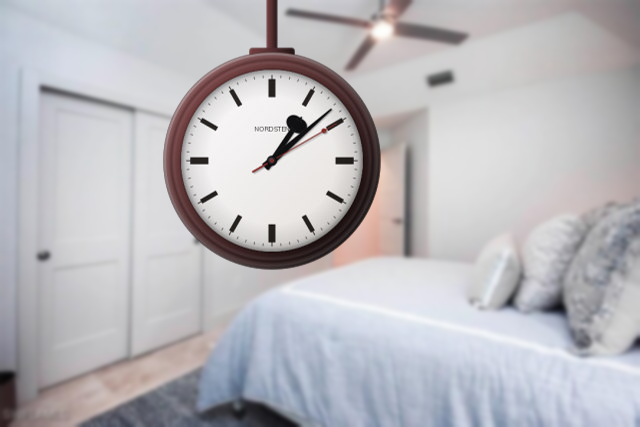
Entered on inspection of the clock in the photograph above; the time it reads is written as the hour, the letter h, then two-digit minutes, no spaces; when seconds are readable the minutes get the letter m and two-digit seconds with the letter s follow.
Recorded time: 1h08m10s
